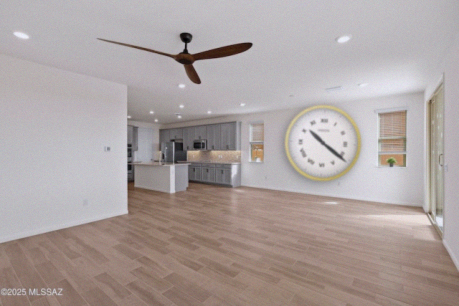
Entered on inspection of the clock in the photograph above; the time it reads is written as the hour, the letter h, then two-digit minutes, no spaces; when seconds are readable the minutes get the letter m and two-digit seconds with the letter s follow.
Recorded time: 10h21
